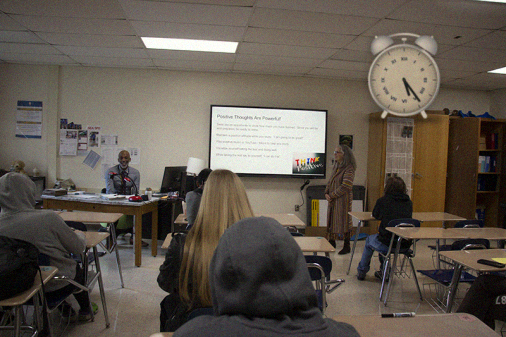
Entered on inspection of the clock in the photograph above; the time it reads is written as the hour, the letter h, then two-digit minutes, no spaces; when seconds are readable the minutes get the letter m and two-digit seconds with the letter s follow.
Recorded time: 5h24
